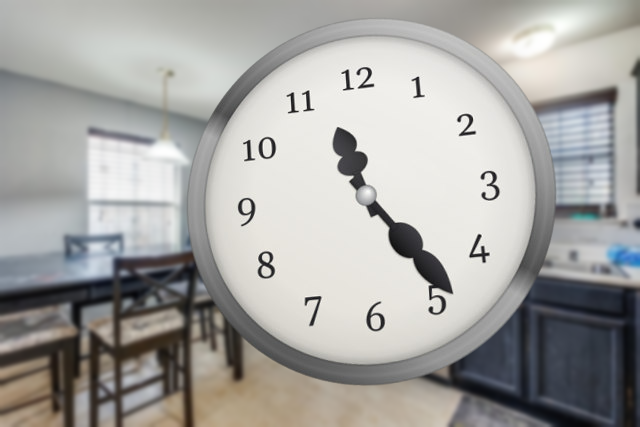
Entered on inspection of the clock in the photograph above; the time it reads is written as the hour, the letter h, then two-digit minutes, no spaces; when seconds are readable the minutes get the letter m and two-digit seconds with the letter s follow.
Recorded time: 11h24
